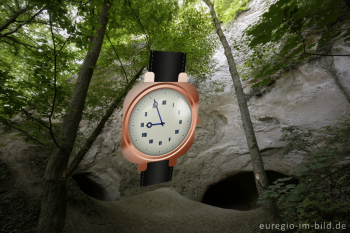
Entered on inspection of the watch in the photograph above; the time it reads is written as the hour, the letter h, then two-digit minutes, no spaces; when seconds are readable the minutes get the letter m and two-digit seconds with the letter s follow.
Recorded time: 8h56
